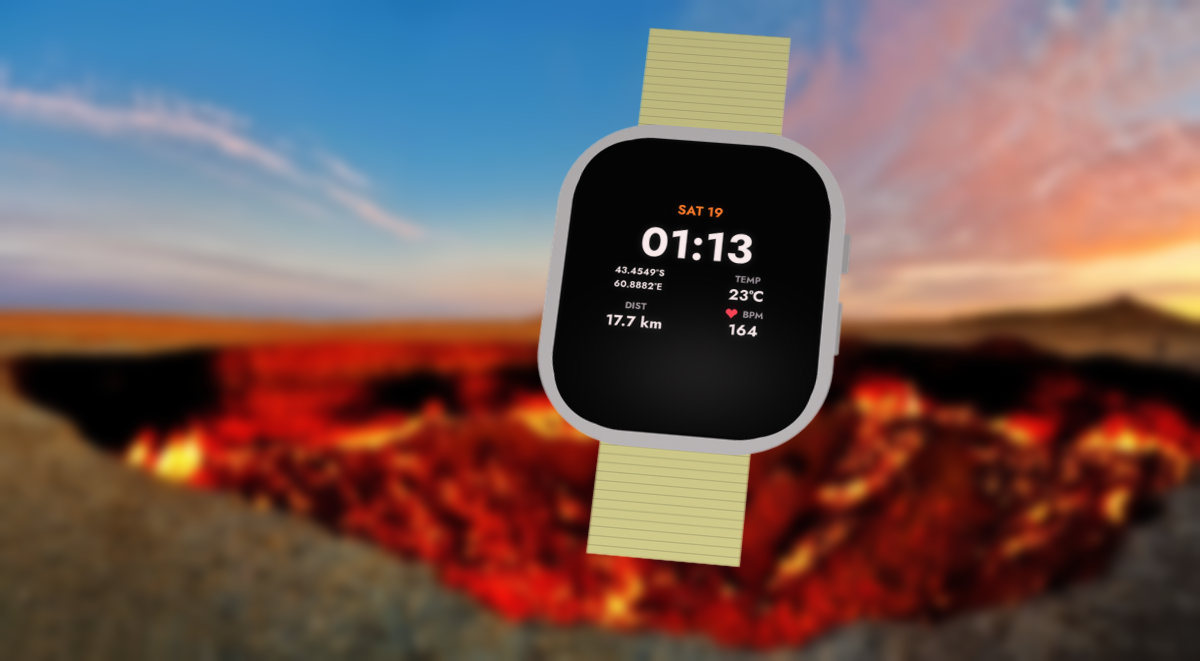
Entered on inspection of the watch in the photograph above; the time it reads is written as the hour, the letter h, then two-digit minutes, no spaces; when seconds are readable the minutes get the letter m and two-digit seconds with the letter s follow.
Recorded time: 1h13
